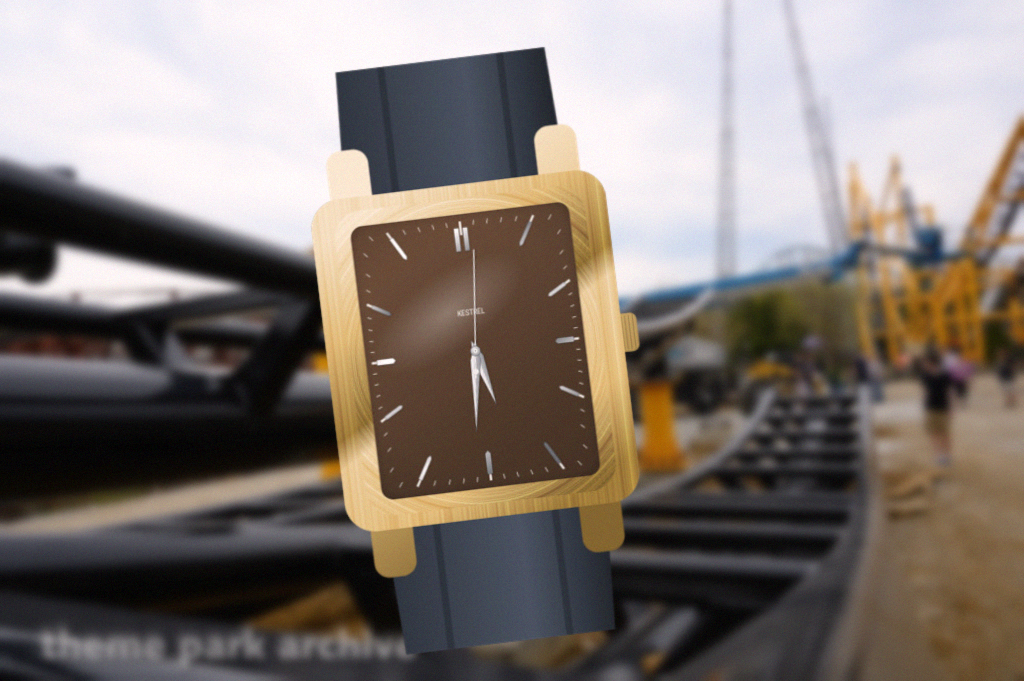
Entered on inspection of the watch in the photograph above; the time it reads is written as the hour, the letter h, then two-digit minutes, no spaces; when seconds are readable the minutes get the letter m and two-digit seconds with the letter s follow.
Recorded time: 5h31m01s
